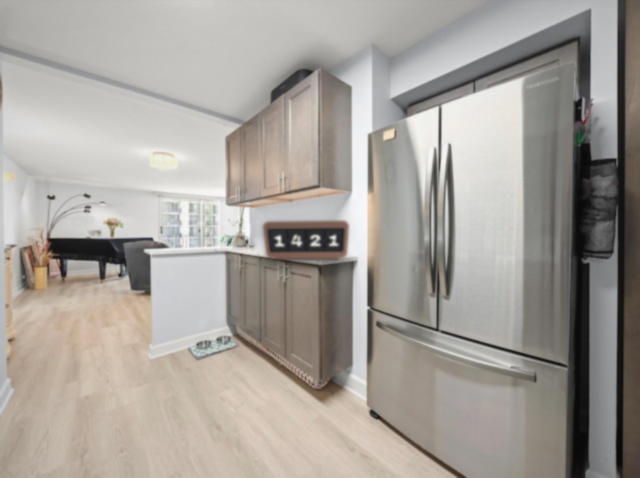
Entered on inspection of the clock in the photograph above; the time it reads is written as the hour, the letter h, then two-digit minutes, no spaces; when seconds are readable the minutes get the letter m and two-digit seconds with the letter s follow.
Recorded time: 14h21
